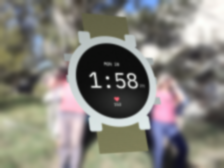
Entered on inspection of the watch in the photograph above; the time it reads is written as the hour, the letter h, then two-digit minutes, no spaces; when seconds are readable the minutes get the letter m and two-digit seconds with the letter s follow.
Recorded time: 1h58
